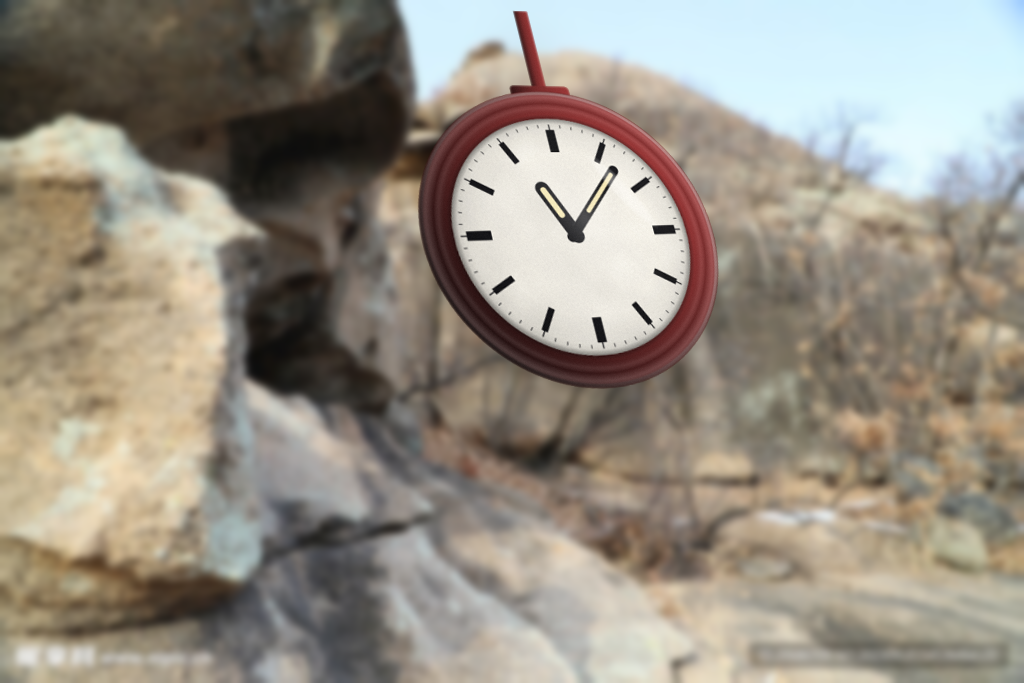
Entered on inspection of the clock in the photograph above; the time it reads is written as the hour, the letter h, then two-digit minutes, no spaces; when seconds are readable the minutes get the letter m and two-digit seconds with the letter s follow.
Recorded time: 11h07
